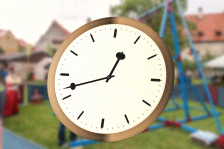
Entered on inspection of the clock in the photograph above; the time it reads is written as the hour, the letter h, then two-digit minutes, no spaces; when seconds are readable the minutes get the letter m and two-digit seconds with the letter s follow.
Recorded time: 12h42
